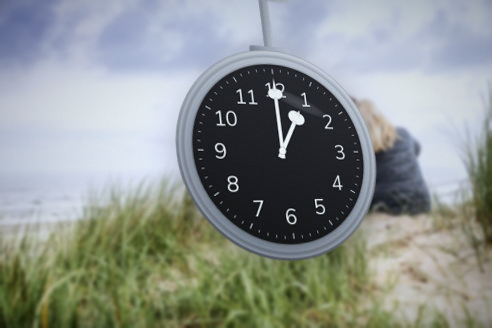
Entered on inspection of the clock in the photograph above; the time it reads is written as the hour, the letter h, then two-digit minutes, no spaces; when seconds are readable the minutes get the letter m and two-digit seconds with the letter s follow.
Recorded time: 1h00
